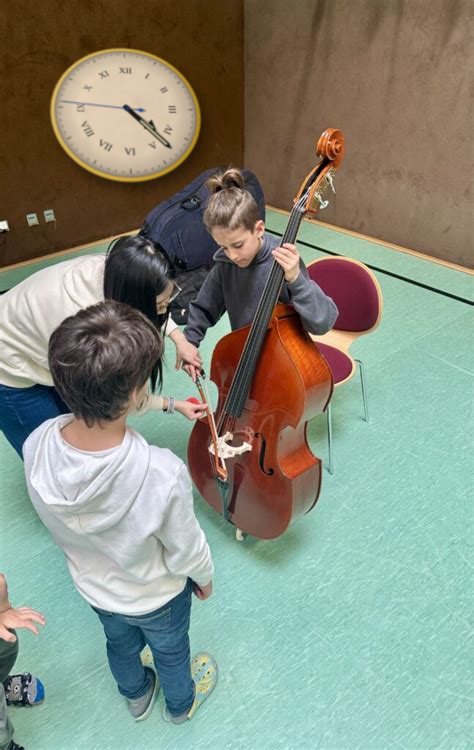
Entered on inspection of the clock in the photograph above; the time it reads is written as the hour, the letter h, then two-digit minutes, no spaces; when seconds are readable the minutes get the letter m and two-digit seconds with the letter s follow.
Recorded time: 4h22m46s
